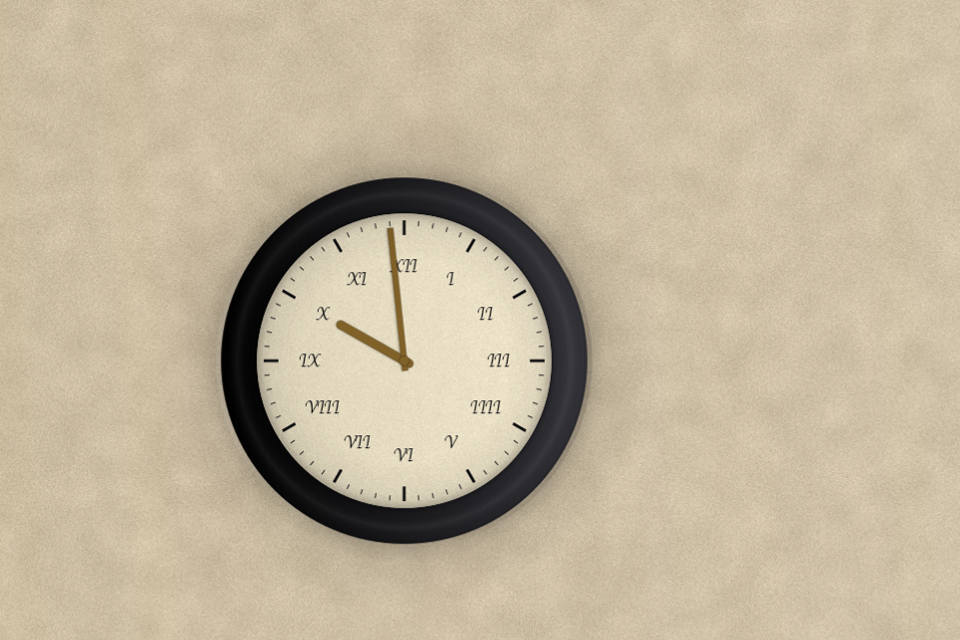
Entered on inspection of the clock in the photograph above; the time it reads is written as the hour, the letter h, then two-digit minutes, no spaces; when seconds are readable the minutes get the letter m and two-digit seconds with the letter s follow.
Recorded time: 9h59
